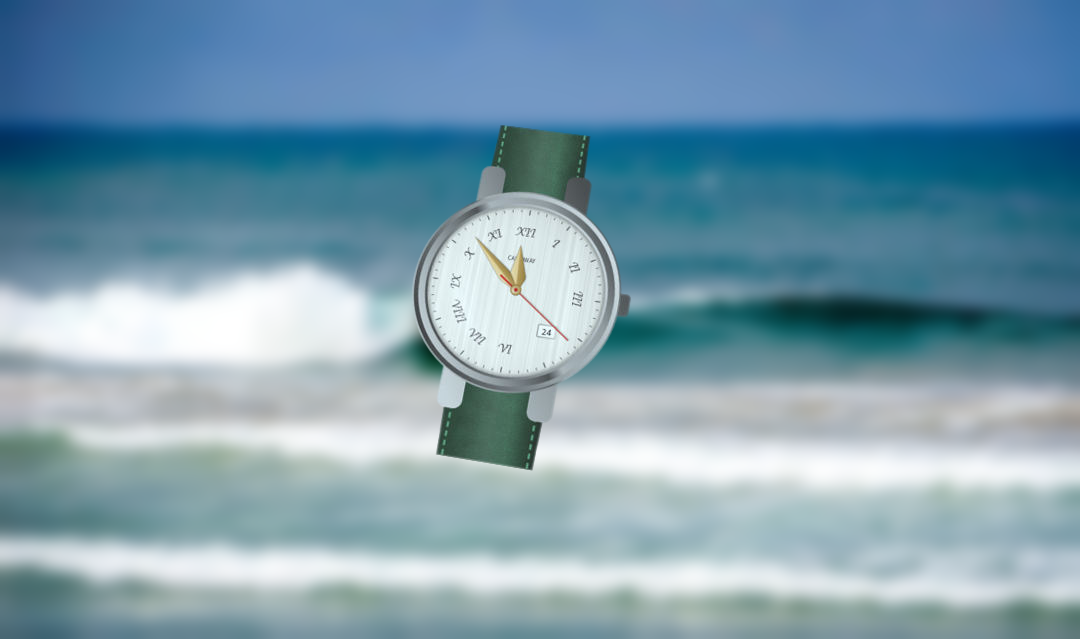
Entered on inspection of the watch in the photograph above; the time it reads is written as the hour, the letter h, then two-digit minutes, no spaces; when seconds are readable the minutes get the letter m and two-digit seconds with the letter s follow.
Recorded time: 11h52m21s
